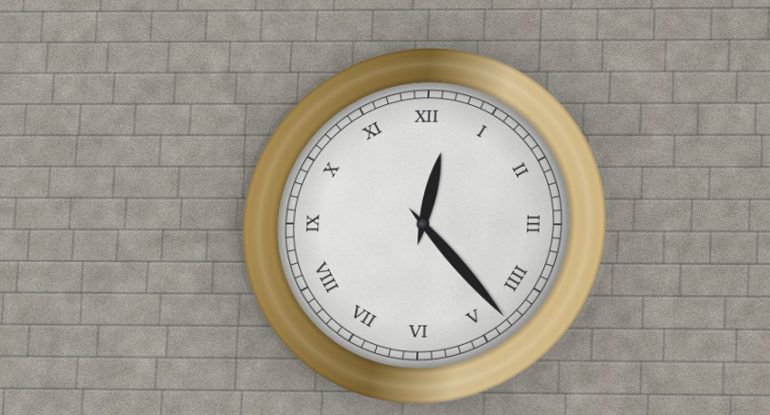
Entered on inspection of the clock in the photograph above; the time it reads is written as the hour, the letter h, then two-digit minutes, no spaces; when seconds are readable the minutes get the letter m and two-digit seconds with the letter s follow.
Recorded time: 12h23
